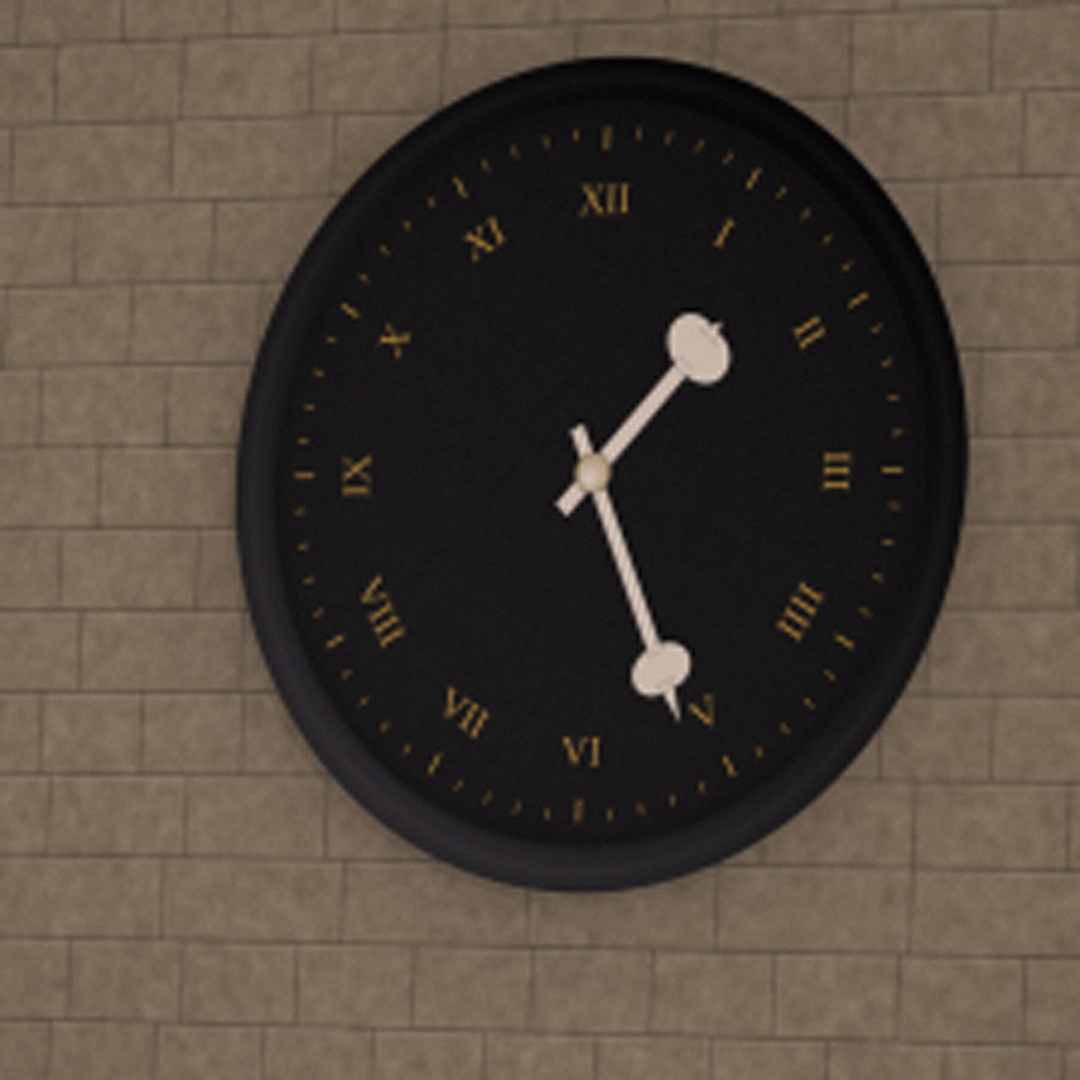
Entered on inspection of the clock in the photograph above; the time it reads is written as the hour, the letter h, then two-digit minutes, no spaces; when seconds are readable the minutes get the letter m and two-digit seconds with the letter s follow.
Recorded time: 1h26
